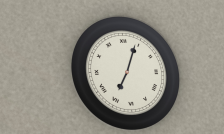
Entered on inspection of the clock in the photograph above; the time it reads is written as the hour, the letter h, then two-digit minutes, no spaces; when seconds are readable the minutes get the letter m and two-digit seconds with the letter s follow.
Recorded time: 7h04
